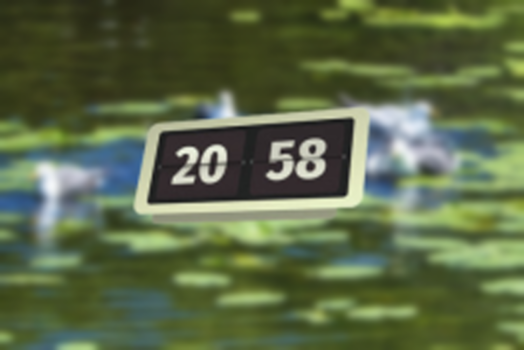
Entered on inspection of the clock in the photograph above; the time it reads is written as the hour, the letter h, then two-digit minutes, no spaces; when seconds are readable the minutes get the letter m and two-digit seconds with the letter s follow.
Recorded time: 20h58
